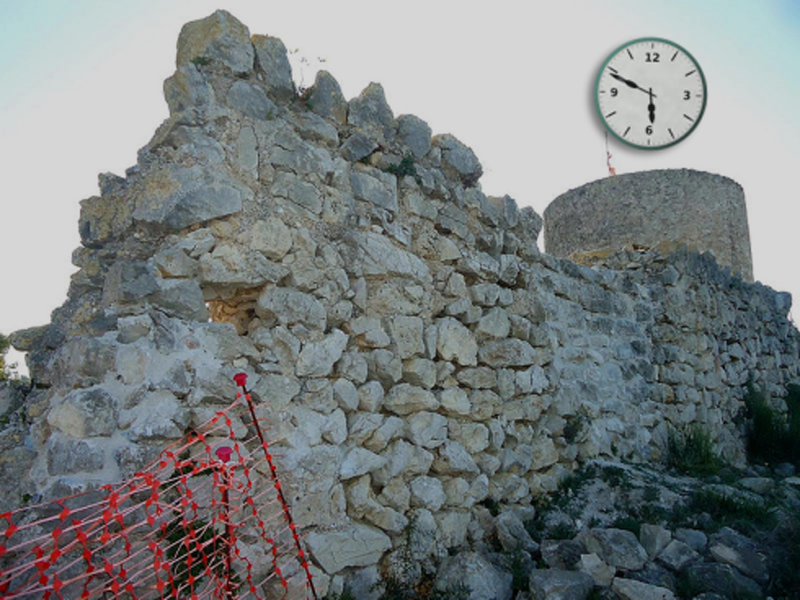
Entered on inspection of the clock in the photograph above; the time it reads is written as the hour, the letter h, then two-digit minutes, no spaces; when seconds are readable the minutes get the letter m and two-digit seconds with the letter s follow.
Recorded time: 5h49
